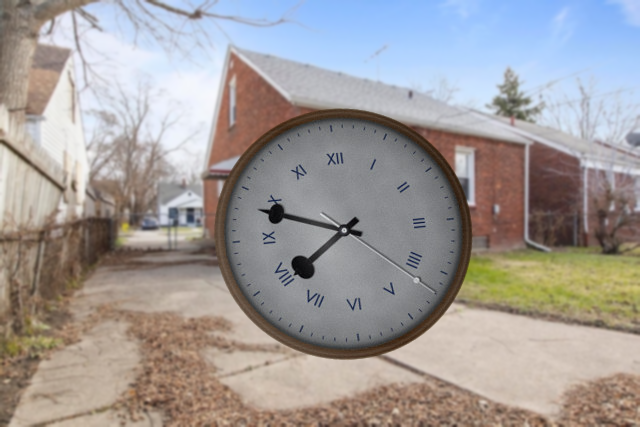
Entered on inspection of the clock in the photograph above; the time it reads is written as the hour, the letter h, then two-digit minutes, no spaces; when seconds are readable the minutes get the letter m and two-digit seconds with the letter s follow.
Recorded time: 7h48m22s
